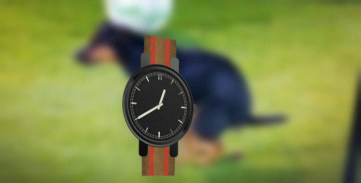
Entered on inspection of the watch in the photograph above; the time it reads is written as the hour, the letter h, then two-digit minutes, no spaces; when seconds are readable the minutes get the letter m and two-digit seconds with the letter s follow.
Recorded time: 12h40
